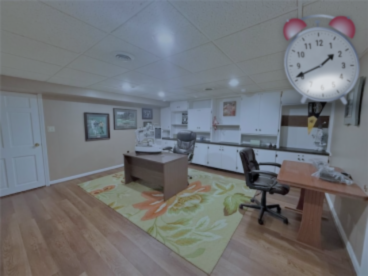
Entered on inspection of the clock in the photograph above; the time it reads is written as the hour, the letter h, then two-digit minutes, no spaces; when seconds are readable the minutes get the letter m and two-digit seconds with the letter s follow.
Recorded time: 1h41
